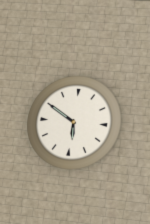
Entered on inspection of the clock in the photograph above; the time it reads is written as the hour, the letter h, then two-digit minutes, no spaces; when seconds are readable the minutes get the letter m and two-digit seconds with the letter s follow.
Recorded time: 5h50
